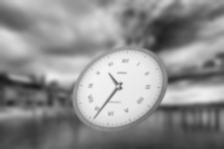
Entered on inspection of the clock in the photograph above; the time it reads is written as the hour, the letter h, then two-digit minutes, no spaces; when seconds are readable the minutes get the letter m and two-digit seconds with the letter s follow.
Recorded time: 10h34
